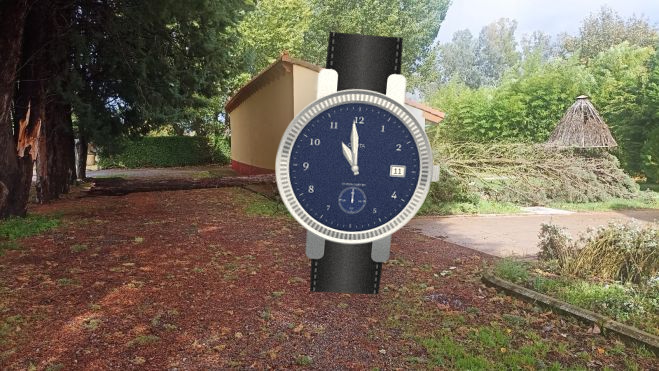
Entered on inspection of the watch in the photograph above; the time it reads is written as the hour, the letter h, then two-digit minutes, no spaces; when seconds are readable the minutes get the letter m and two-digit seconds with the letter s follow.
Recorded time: 10h59
